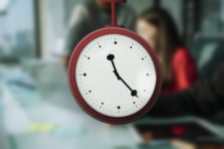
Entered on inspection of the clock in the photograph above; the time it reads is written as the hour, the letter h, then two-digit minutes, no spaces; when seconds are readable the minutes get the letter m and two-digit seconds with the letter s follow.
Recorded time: 11h23
